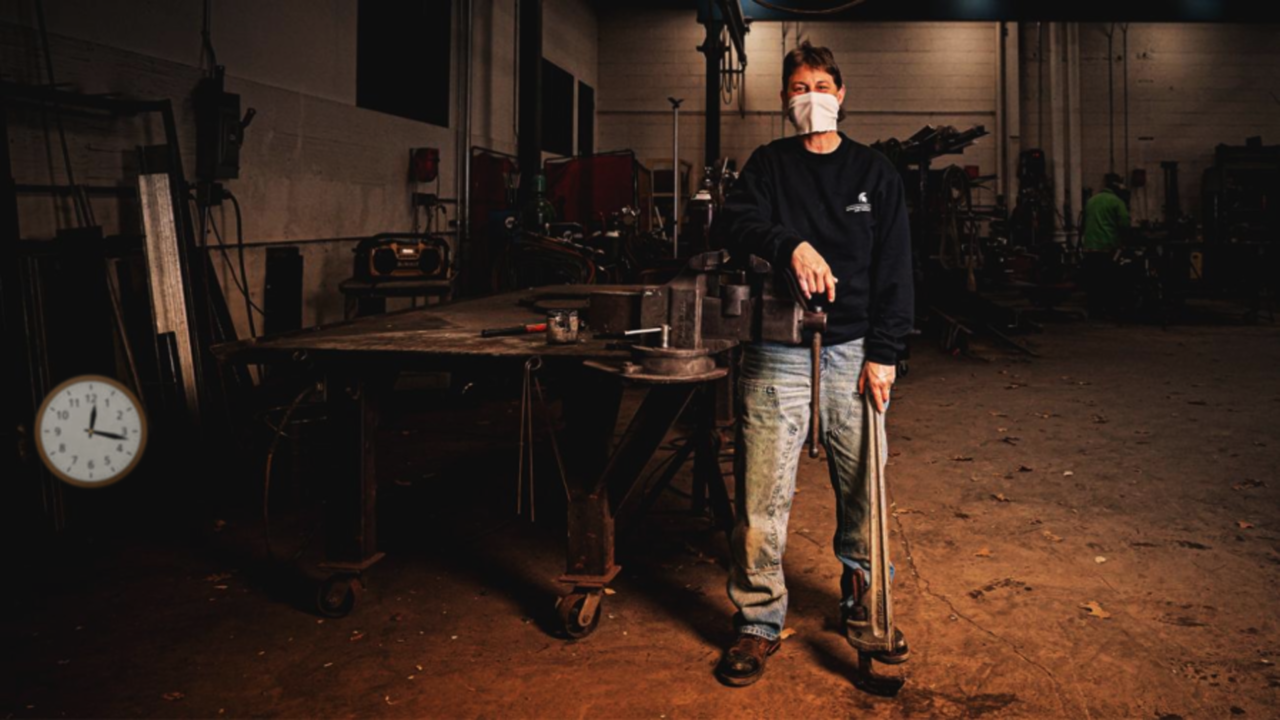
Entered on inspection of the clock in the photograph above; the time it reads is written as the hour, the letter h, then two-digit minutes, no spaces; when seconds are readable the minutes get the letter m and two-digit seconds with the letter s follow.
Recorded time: 12h17
